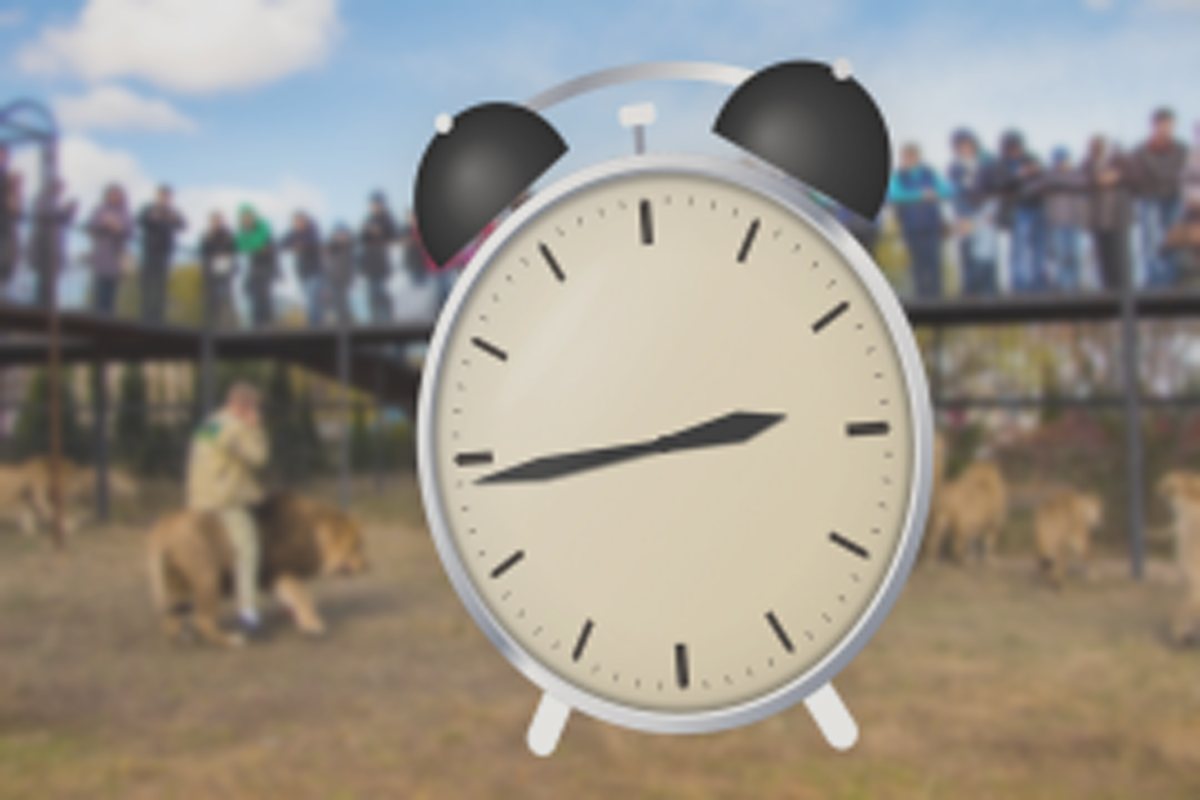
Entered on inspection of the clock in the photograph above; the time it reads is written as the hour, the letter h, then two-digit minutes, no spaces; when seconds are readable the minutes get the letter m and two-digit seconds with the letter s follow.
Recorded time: 2h44
